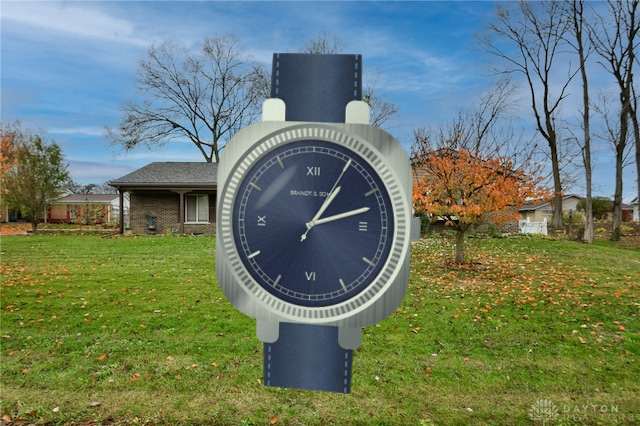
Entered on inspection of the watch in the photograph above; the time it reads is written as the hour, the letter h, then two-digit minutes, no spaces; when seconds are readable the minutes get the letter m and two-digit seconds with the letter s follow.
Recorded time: 1h12m05s
